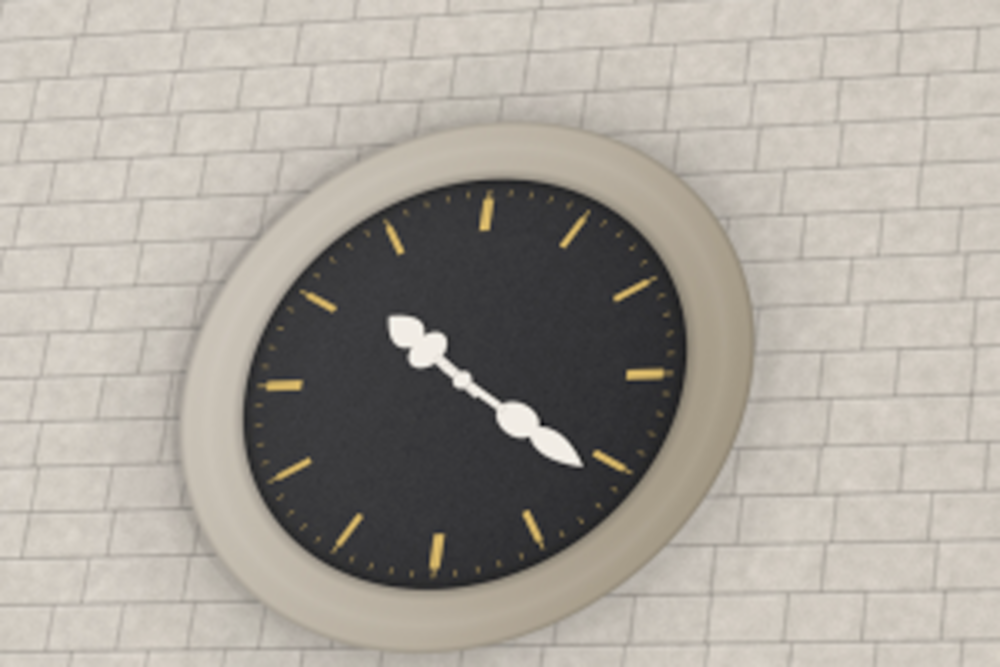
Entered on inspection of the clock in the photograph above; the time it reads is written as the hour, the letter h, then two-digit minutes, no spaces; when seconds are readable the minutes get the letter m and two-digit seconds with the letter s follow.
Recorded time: 10h21
